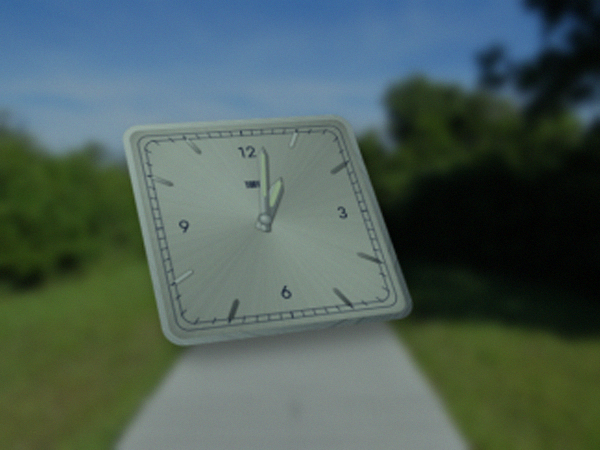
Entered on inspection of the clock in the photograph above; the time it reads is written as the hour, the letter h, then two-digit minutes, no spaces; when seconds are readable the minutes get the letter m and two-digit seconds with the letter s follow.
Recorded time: 1h02
